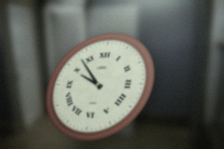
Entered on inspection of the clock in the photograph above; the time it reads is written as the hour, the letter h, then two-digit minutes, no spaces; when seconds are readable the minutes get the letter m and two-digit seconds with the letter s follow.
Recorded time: 9h53
